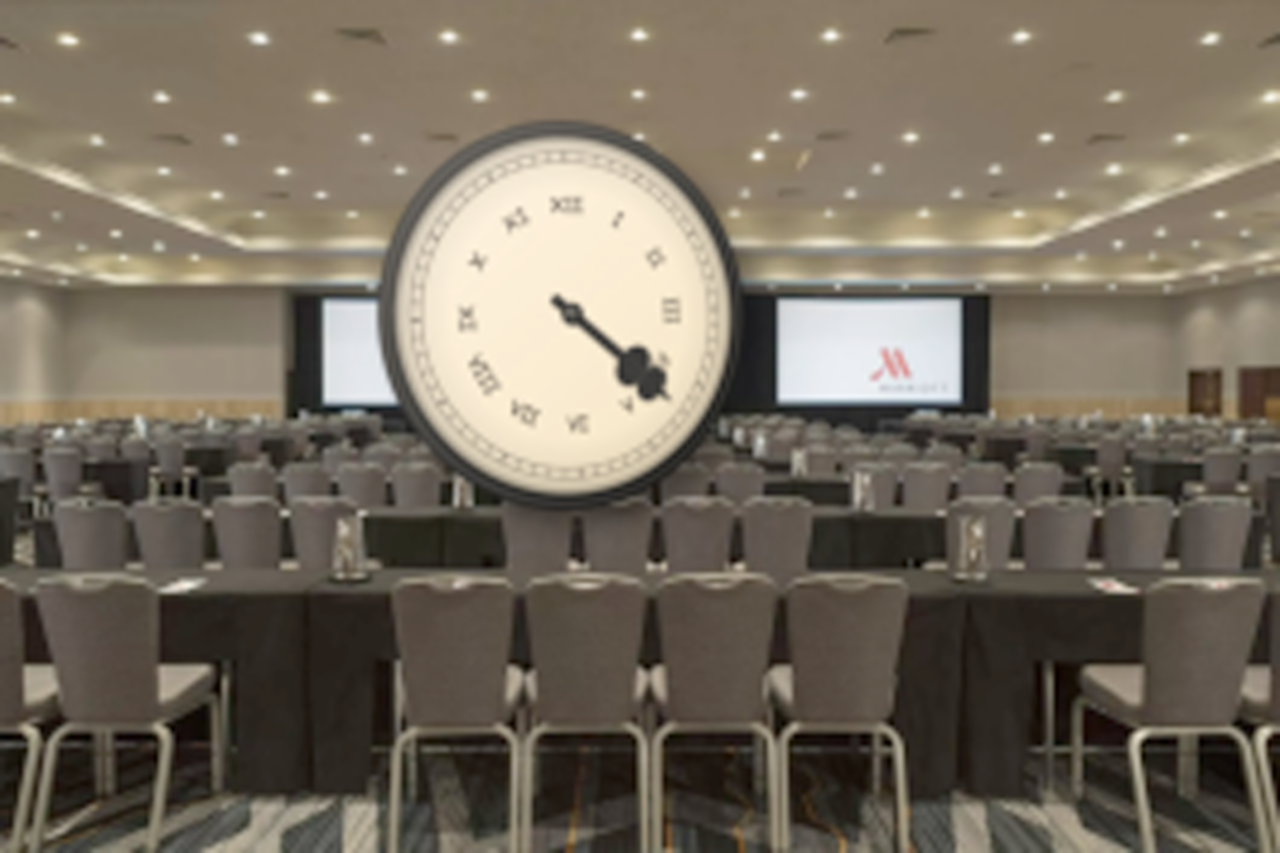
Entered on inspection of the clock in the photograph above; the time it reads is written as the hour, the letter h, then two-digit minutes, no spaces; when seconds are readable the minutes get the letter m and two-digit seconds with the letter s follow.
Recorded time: 4h22
